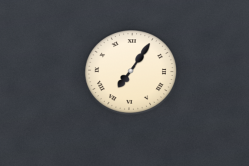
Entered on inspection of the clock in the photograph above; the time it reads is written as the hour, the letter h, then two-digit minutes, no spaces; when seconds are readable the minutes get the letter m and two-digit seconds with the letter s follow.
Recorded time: 7h05
